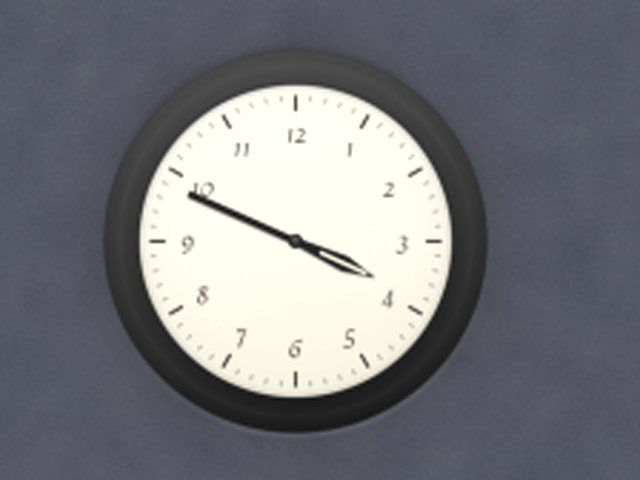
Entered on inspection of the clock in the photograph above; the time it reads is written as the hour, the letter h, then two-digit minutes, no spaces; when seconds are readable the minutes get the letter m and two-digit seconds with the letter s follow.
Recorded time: 3h49
